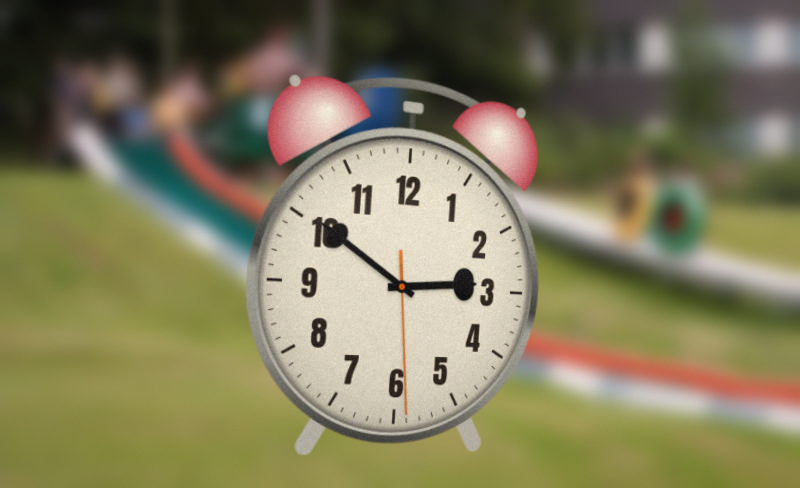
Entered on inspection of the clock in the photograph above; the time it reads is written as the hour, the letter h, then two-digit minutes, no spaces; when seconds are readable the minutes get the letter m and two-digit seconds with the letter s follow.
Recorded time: 2h50m29s
